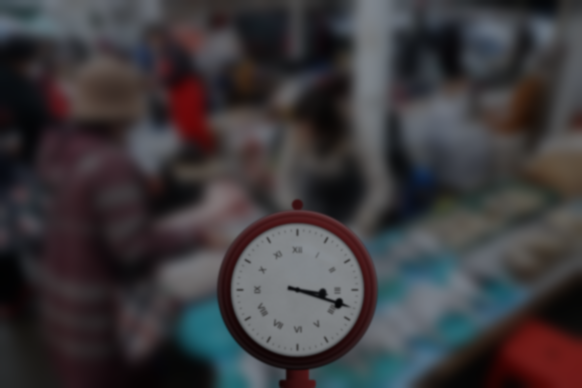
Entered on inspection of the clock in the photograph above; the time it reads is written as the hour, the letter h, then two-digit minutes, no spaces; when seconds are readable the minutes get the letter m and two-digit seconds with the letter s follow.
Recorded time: 3h18
